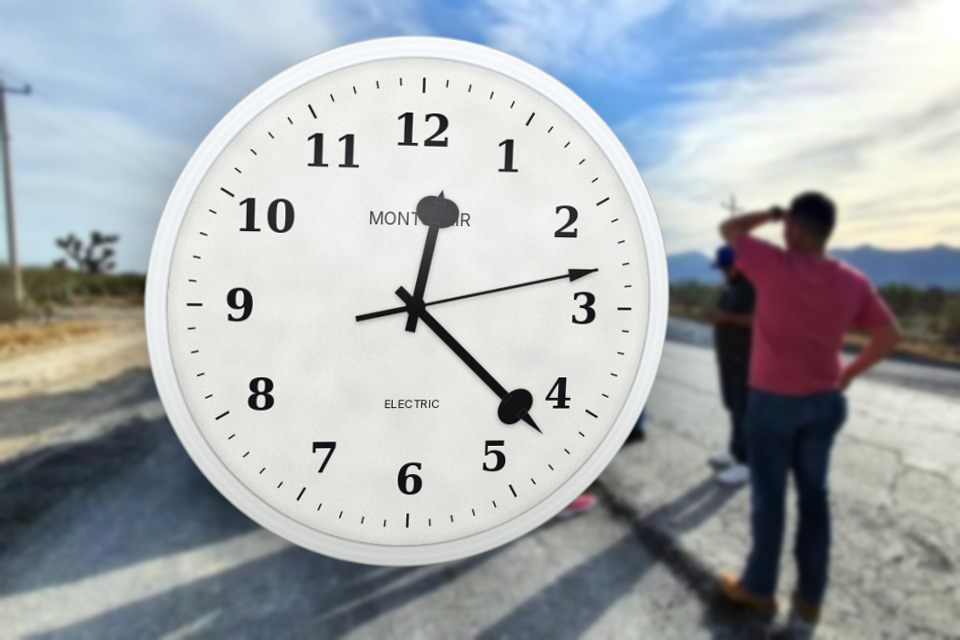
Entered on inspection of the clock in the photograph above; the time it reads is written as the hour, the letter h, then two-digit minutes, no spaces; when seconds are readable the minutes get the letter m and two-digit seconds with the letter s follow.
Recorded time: 12h22m13s
